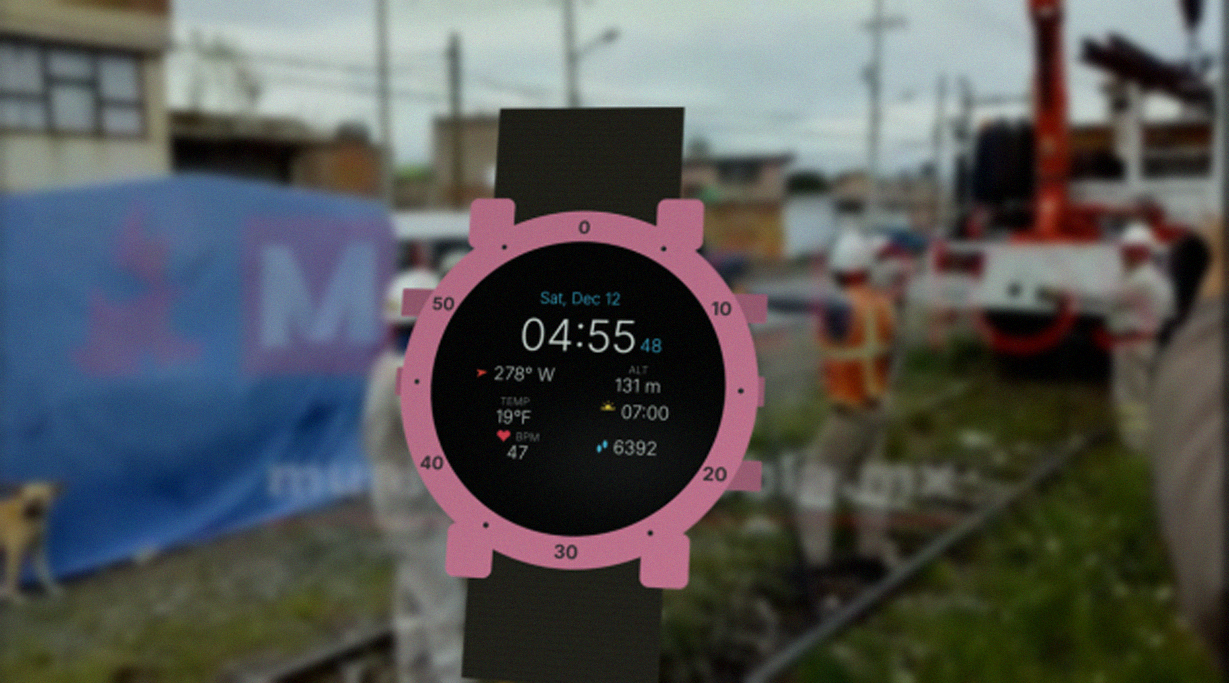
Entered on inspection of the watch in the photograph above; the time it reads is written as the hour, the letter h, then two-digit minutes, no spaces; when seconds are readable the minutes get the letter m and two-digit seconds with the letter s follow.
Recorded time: 4h55m48s
